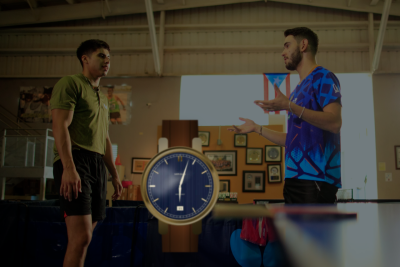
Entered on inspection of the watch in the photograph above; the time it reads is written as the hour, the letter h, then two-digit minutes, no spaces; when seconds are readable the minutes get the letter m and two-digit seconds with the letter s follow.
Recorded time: 6h03
